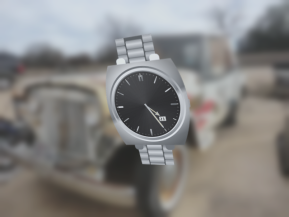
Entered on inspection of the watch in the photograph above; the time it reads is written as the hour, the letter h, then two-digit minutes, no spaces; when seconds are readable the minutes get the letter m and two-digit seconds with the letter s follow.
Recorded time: 4h25
